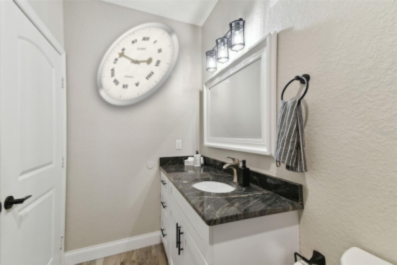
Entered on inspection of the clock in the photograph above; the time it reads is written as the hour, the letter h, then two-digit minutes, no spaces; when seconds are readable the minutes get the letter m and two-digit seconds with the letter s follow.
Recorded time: 2h48
